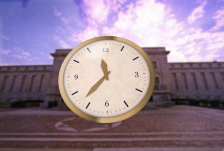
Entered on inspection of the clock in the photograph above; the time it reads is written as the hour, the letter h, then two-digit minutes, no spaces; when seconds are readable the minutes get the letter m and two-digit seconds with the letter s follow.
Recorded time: 11h37
